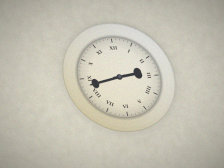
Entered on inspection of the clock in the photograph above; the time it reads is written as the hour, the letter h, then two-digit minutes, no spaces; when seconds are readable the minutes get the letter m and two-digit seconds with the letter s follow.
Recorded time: 2h43
